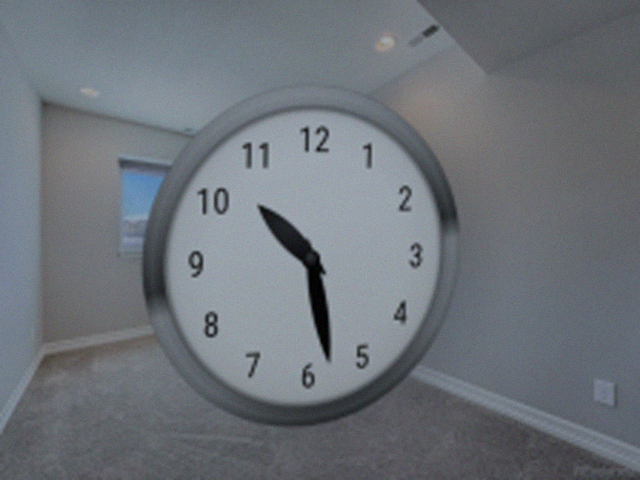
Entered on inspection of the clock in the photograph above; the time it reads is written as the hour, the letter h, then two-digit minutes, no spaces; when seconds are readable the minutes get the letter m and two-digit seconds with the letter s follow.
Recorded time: 10h28
